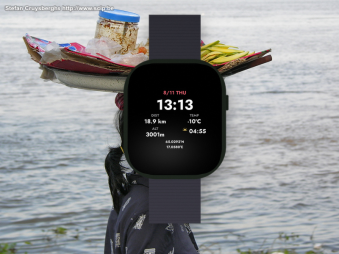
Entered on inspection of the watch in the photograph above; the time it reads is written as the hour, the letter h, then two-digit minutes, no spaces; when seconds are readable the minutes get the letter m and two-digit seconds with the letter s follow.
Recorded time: 13h13
